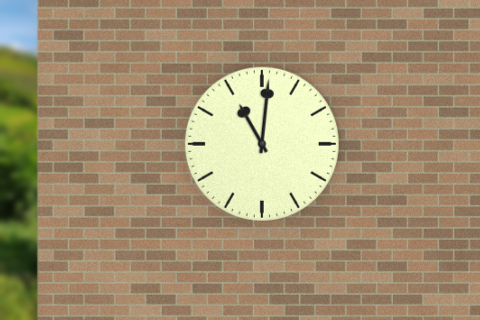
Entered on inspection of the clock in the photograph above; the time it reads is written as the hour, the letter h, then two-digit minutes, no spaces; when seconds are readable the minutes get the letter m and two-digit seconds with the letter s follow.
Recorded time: 11h01
